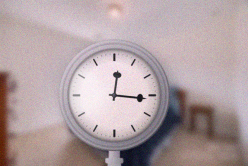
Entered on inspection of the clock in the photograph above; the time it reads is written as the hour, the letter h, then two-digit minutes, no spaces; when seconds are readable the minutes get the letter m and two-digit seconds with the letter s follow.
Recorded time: 12h16
